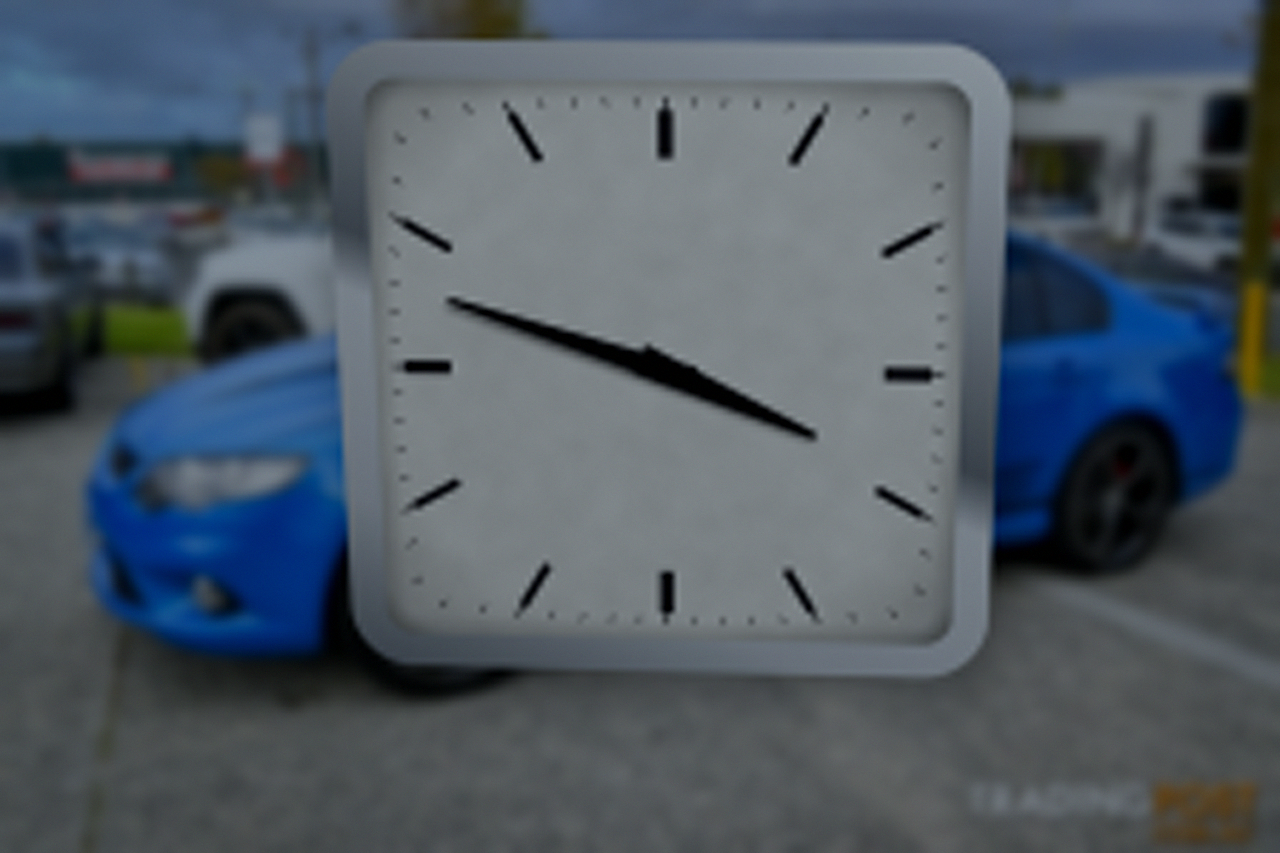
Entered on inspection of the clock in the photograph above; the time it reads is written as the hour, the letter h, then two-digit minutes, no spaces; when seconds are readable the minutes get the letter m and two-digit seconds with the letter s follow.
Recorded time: 3h48
